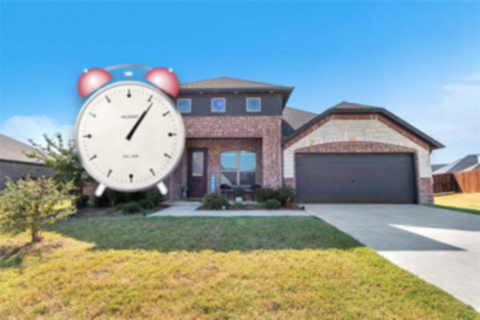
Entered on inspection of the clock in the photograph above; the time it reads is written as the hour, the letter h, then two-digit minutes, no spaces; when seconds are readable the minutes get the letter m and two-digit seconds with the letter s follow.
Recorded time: 1h06
